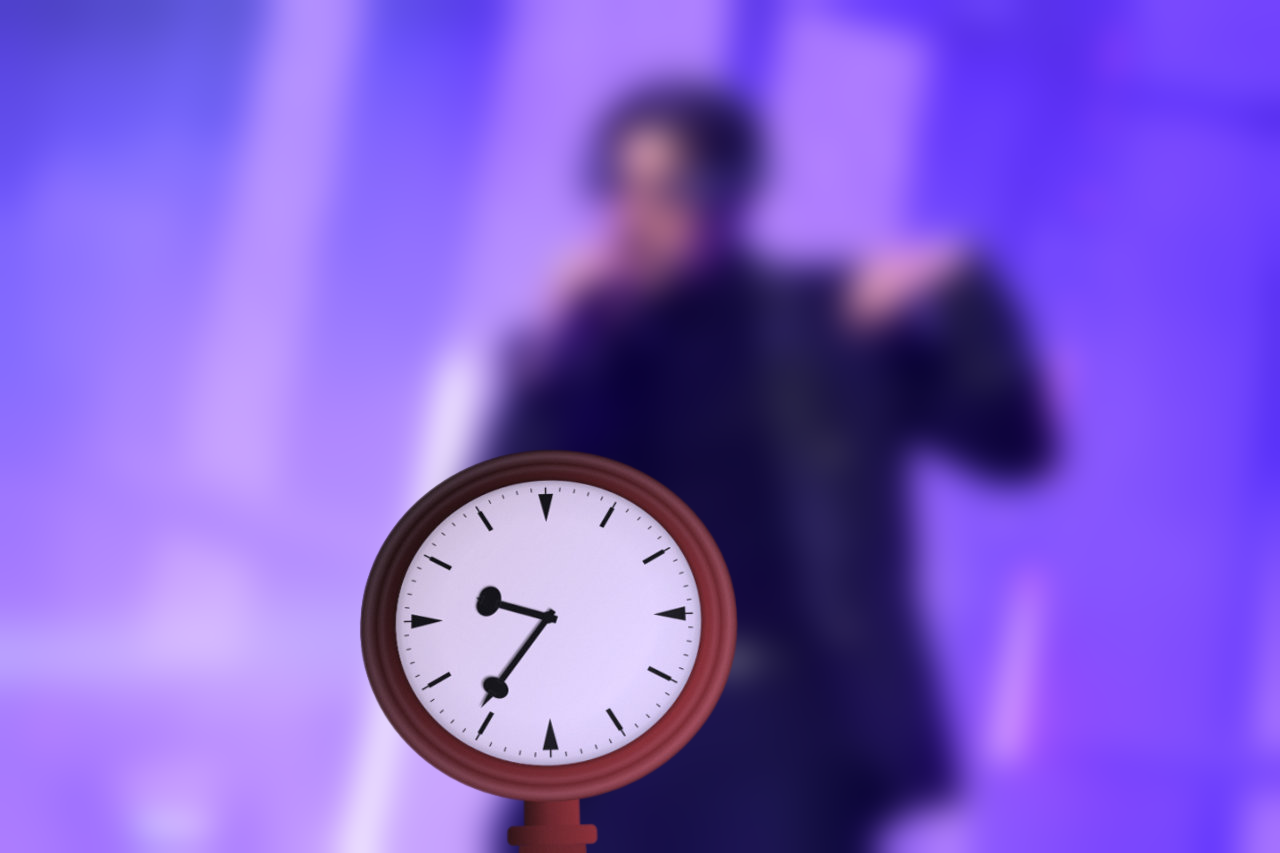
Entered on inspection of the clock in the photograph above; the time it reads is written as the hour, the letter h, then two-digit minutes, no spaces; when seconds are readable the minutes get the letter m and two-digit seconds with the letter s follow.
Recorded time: 9h36
